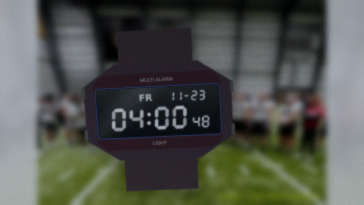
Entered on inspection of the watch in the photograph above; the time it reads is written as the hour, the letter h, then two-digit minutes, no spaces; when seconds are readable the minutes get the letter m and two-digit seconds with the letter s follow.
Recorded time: 4h00m48s
